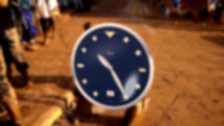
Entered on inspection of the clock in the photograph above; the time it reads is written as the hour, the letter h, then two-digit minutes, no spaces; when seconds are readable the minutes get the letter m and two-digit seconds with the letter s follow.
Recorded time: 10h25
